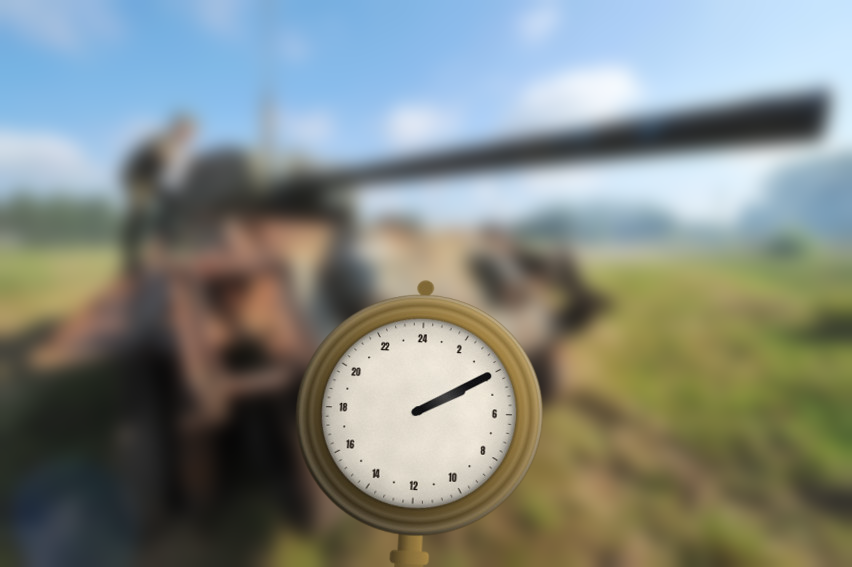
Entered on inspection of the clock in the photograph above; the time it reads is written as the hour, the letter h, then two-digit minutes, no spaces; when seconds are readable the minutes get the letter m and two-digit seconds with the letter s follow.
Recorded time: 4h10
